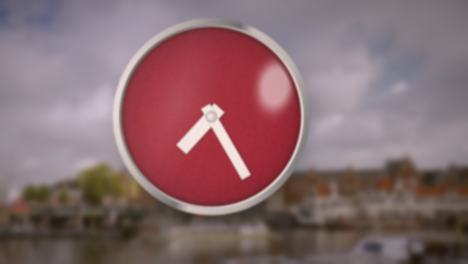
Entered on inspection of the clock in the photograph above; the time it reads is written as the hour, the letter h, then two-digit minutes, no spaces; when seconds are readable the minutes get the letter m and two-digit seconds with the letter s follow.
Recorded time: 7h25
